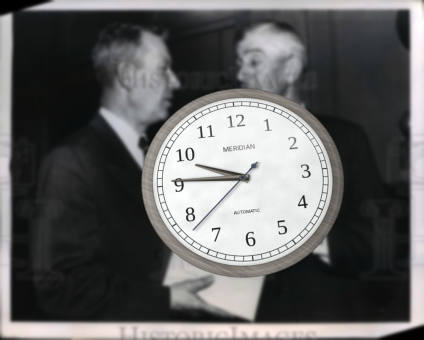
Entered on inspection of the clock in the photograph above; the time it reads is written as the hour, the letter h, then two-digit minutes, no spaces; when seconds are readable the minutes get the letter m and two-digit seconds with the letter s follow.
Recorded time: 9h45m38s
